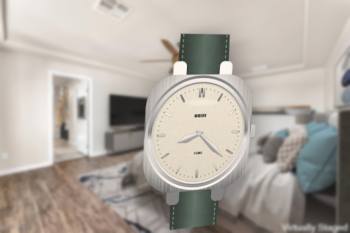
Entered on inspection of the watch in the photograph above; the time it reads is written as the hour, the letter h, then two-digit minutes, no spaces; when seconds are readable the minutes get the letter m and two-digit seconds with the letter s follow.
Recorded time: 8h22
